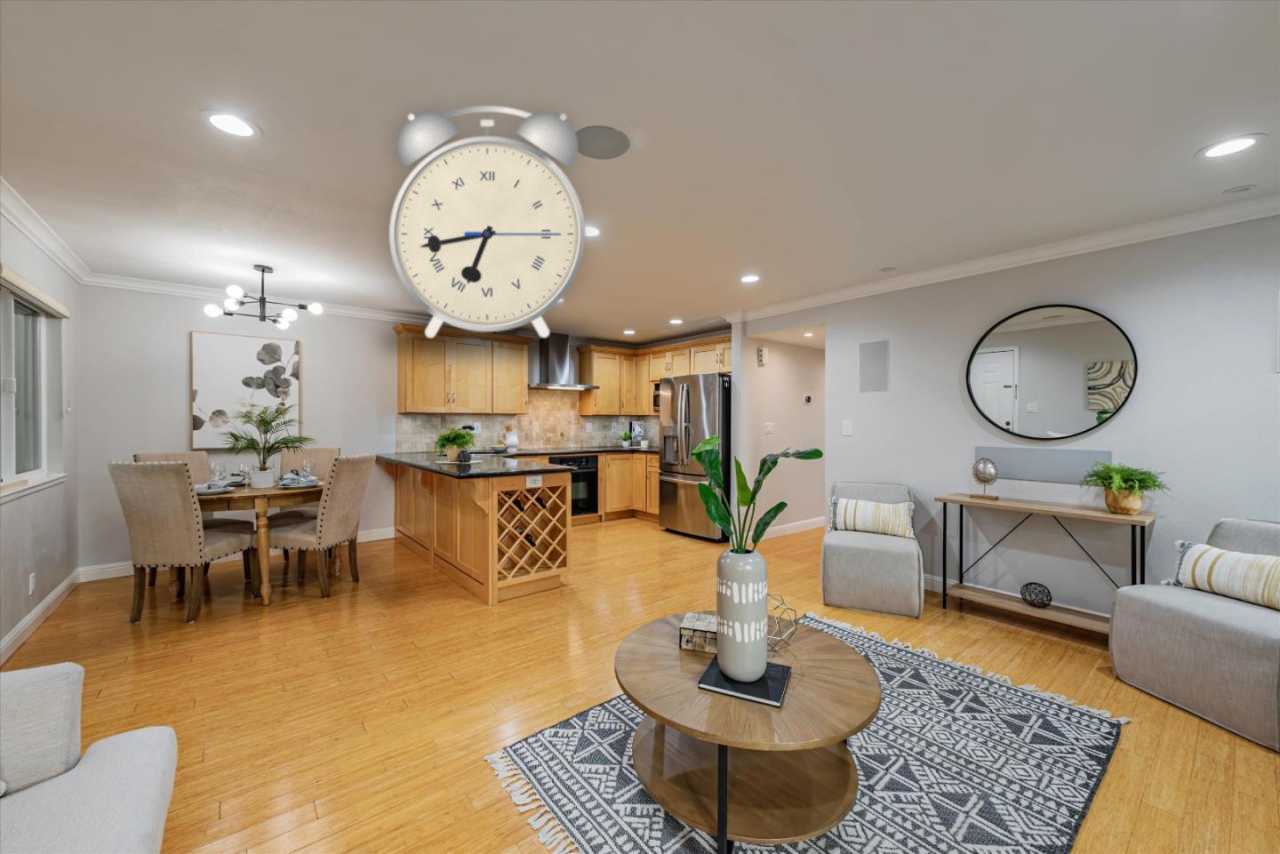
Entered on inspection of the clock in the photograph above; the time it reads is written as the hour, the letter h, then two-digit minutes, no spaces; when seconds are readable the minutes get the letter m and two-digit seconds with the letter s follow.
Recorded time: 6h43m15s
